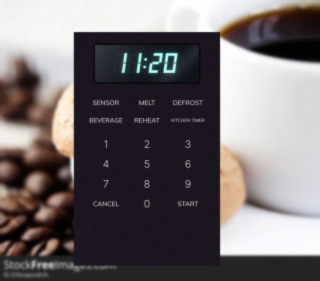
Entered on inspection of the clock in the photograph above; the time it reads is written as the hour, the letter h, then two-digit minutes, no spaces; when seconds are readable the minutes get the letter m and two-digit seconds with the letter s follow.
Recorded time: 11h20
